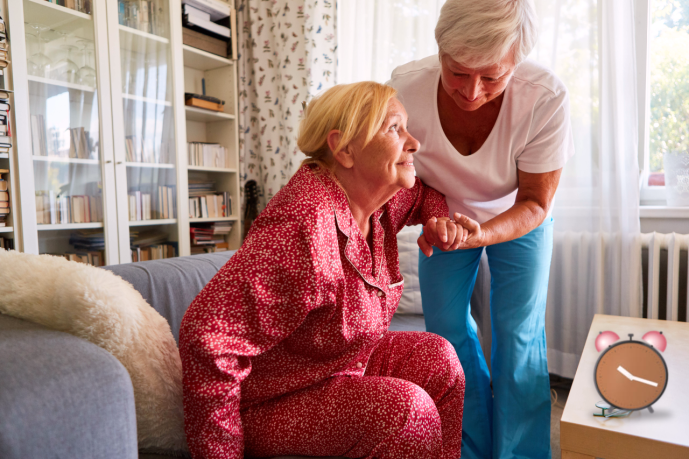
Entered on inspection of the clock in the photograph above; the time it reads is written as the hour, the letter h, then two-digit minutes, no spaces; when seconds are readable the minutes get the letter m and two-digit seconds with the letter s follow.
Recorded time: 10h18
